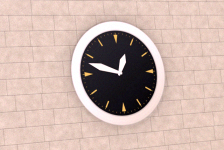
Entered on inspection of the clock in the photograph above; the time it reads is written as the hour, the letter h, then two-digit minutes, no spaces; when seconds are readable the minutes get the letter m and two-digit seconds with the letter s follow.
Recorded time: 12h48
